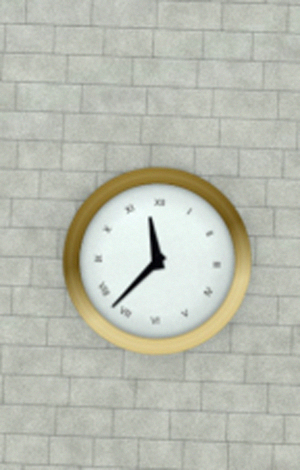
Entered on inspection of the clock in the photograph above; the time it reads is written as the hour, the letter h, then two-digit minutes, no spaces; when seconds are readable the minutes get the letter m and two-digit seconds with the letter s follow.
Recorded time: 11h37
